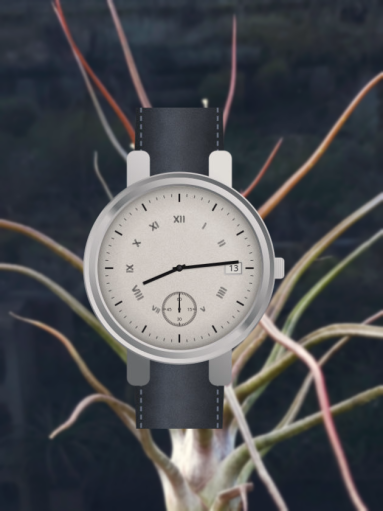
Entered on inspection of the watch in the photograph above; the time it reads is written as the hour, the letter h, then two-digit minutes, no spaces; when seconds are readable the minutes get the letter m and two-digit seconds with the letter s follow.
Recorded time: 8h14
